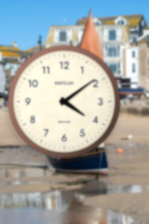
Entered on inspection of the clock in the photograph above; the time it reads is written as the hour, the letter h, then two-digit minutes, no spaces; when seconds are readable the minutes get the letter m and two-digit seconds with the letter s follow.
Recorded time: 4h09
